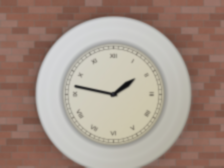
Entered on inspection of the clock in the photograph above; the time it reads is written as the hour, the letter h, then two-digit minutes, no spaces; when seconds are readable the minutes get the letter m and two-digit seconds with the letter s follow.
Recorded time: 1h47
